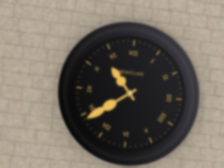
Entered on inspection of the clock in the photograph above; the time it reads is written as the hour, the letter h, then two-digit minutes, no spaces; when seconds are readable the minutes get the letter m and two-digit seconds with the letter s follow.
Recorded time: 10h39
